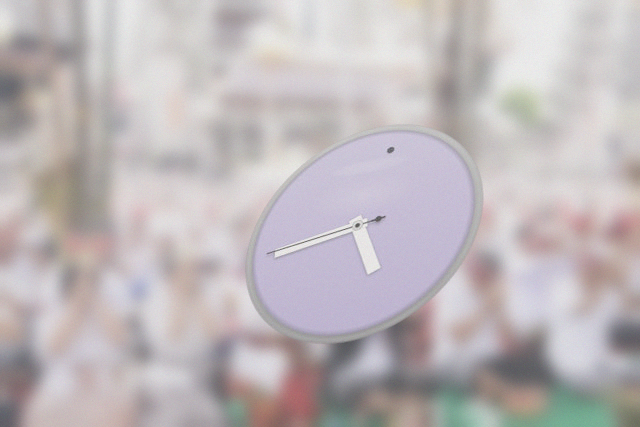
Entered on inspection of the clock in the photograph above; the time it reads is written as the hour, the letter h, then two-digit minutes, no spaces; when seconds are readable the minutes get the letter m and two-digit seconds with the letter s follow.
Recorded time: 4h40m41s
